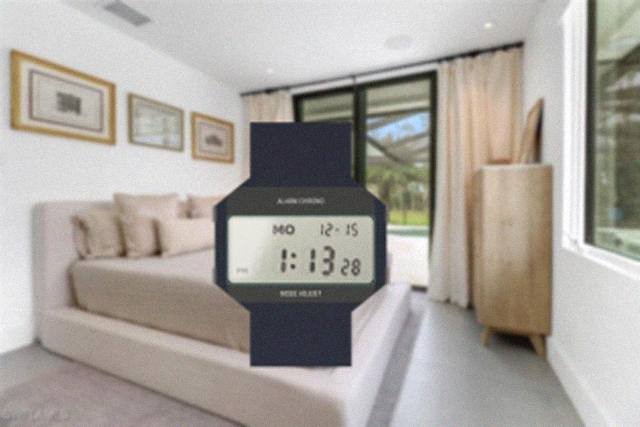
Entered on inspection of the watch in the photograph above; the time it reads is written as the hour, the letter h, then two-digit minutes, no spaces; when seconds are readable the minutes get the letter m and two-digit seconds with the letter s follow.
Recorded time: 1h13m28s
